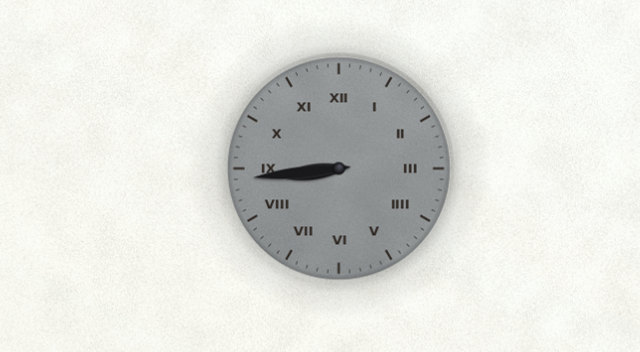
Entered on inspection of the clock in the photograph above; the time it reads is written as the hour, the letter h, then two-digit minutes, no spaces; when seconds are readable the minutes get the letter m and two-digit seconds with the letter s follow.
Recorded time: 8h44
